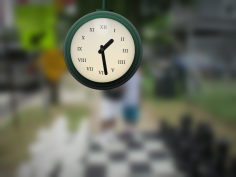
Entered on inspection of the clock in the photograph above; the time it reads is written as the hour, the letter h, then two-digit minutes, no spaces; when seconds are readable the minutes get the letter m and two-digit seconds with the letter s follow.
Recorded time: 1h28
